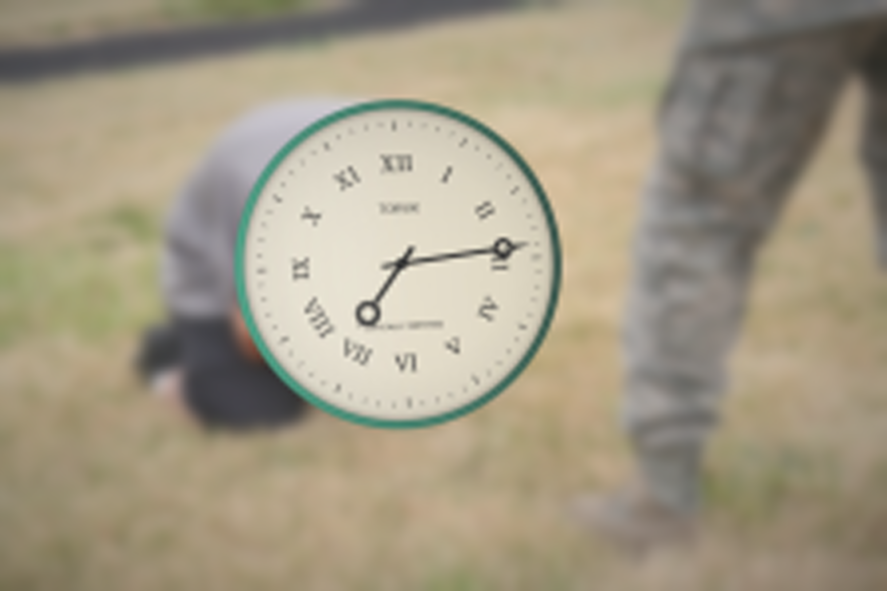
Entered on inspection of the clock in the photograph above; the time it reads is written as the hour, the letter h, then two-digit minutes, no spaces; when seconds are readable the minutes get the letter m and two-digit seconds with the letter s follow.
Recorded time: 7h14
